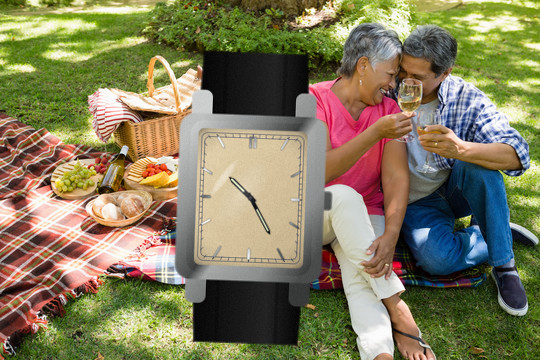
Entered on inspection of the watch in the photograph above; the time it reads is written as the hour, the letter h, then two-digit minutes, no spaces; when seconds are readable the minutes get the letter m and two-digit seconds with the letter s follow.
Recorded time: 10h25
